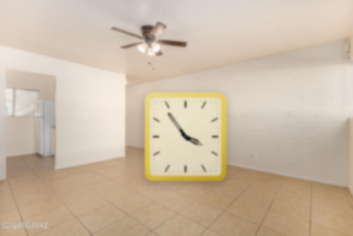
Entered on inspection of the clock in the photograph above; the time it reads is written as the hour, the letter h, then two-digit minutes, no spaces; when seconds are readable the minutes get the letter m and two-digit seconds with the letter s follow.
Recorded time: 3h54
